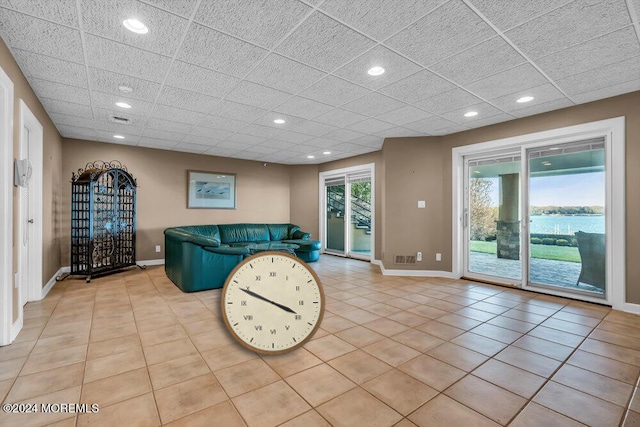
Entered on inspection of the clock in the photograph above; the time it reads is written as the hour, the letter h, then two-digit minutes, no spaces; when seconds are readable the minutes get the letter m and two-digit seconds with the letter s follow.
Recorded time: 3h49
